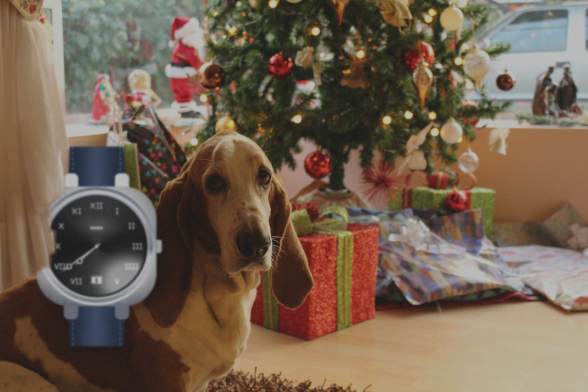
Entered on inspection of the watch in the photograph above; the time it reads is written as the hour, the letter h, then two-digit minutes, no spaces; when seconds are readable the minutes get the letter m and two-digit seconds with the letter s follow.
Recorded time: 7h39
